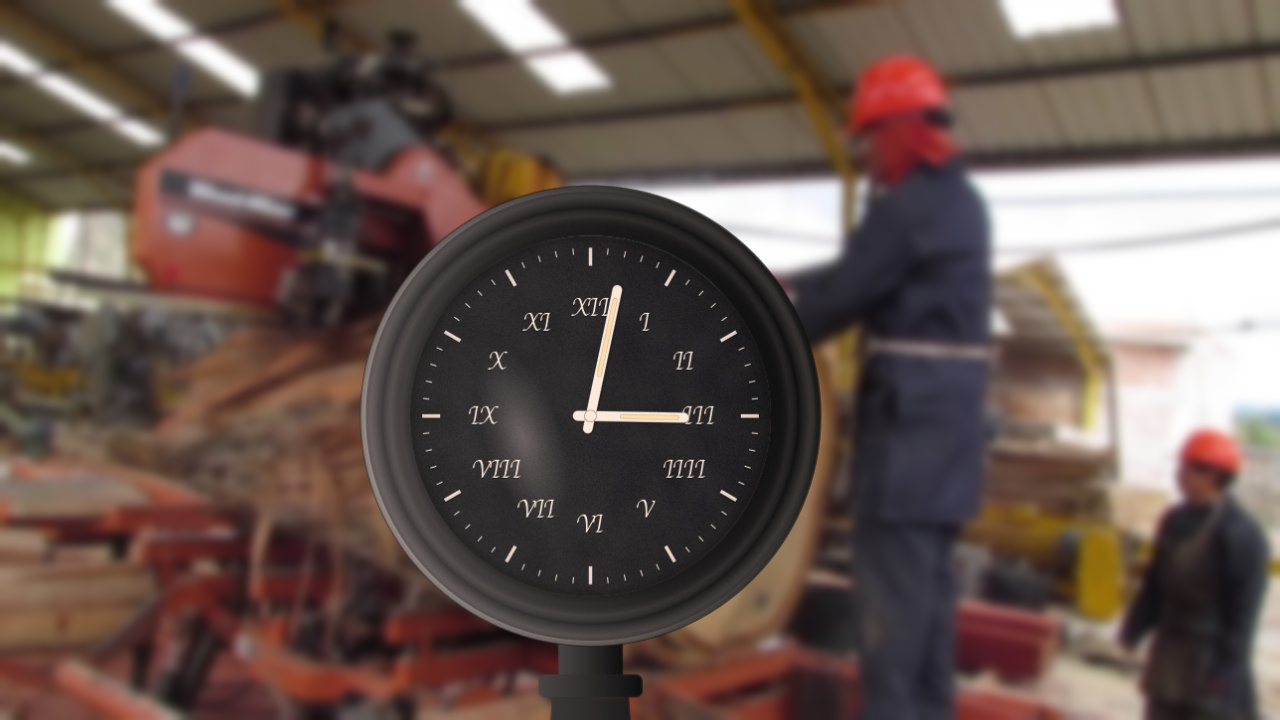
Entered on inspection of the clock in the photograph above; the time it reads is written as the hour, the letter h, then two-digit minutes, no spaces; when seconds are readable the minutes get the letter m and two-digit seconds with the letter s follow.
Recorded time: 3h02
